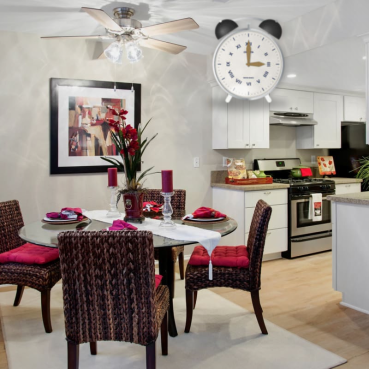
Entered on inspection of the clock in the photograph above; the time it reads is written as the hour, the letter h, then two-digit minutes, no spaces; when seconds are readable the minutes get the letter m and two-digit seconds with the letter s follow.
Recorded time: 3h00
